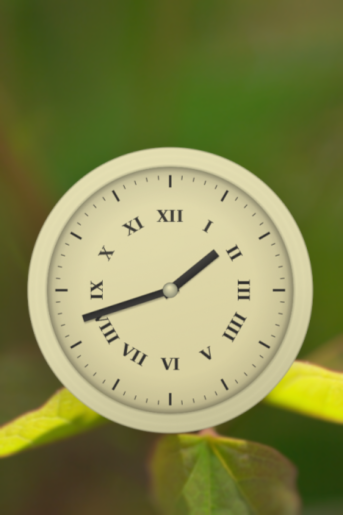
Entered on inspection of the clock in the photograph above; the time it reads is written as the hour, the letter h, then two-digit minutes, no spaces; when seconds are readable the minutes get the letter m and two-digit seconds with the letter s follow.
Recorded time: 1h42
